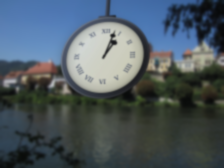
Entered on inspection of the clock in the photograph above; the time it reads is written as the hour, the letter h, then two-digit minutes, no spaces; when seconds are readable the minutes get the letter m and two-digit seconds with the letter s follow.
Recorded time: 1h03
